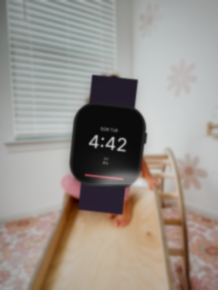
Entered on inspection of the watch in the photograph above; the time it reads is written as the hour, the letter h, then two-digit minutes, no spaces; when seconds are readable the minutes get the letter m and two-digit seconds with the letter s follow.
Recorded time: 4h42
